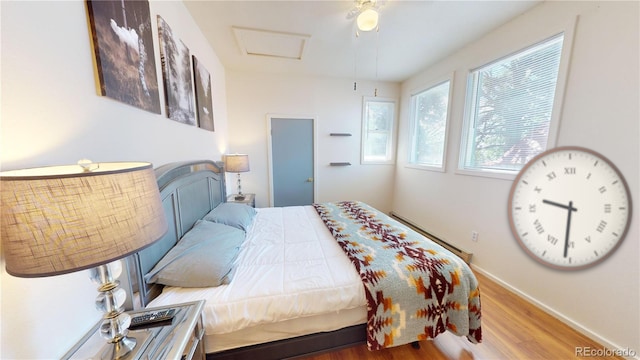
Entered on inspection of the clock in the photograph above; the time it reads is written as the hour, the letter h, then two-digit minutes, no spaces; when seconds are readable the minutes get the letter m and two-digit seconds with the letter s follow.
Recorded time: 9h31
